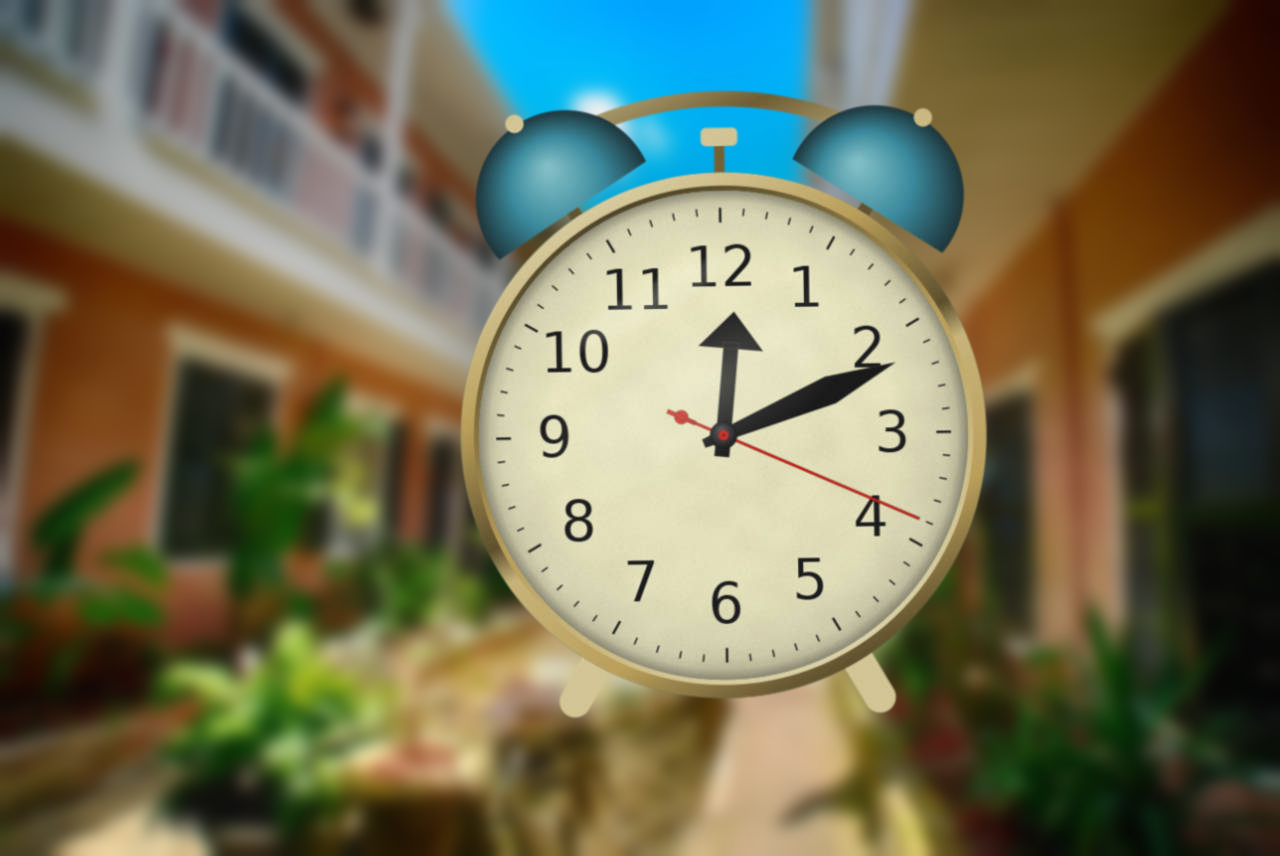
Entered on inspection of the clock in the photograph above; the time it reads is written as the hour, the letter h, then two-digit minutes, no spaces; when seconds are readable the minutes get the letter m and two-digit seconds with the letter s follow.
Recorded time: 12h11m19s
